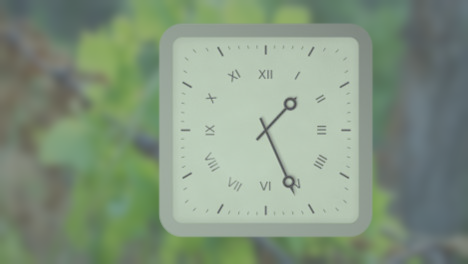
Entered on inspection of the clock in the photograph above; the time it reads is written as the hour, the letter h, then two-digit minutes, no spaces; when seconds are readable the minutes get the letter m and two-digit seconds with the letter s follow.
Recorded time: 1h26
